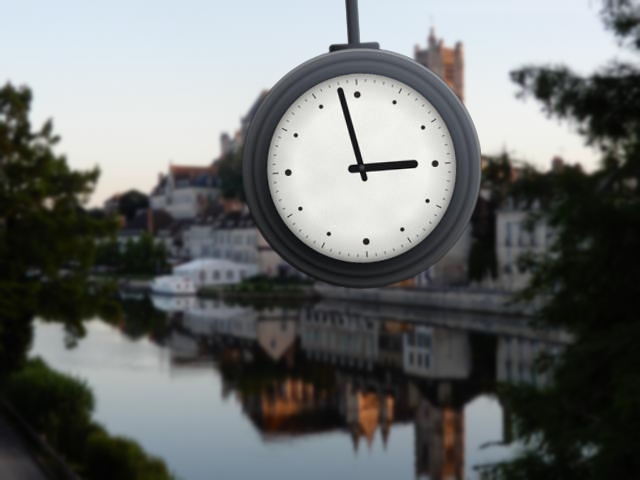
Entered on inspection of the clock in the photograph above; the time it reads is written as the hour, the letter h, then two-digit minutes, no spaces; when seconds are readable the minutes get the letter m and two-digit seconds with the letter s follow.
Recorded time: 2h58
